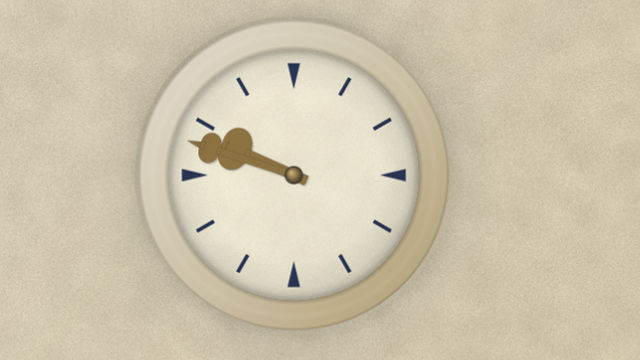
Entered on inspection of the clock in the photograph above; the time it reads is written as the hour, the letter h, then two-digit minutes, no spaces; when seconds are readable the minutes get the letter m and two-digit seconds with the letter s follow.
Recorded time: 9h48
